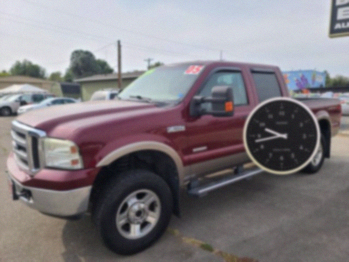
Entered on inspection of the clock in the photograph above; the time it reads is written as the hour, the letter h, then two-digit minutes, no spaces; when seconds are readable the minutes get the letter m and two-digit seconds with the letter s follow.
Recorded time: 9h43
